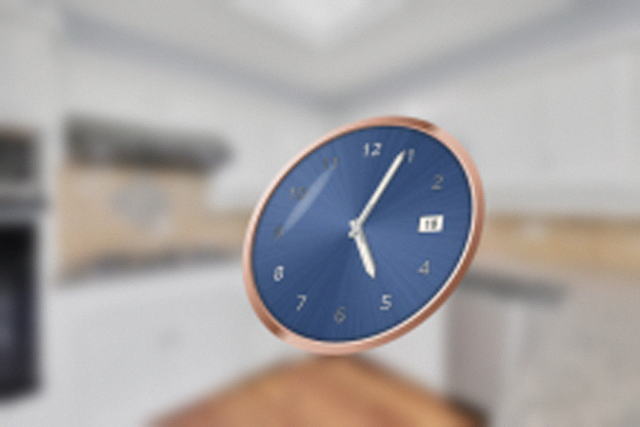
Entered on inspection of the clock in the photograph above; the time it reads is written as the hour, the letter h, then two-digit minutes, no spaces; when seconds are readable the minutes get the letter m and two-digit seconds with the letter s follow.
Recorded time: 5h04
